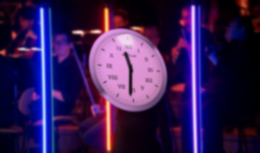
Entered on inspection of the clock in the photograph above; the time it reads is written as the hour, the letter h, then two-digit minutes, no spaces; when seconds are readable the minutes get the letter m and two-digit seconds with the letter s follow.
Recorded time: 11h31
